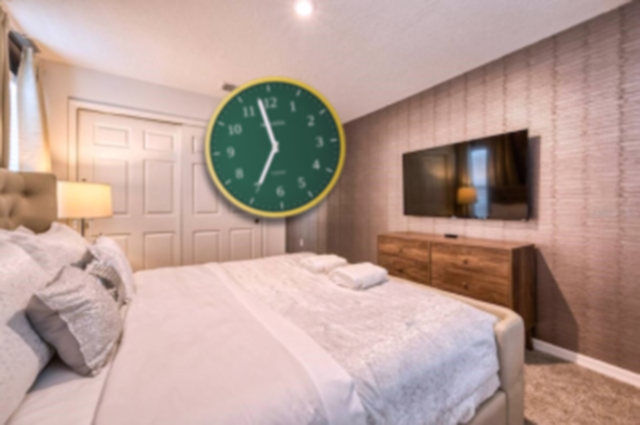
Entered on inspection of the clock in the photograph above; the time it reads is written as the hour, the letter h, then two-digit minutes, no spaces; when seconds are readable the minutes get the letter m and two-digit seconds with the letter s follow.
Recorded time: 6h58
